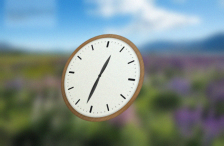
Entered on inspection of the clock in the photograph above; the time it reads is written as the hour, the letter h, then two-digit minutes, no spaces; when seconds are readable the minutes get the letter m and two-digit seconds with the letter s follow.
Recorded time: 12h32
